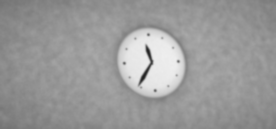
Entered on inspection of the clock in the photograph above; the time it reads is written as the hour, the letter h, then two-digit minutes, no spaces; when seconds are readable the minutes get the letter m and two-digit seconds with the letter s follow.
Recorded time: 11h36
